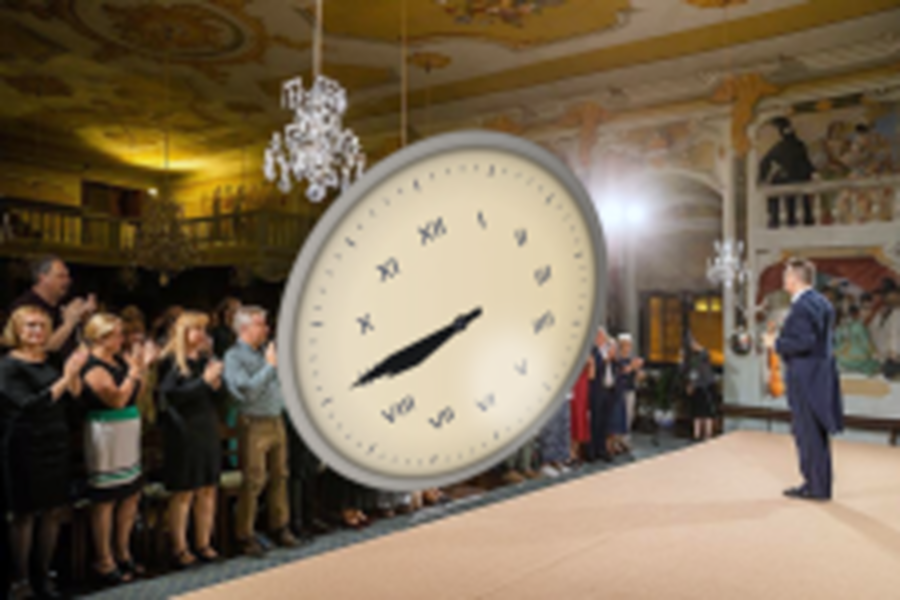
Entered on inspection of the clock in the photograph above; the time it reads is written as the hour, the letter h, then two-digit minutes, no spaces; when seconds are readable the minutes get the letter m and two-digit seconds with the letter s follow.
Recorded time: 8h45
